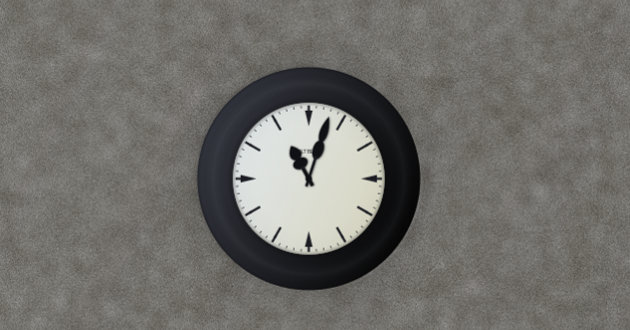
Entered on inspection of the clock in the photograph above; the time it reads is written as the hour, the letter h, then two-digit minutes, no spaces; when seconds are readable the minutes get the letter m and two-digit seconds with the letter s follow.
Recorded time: 11h03
